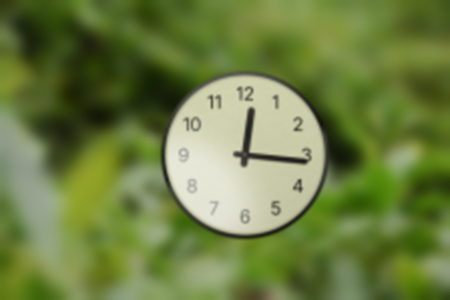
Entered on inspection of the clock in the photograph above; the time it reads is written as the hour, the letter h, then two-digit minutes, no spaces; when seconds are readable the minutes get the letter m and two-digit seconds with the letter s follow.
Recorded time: 12h16
